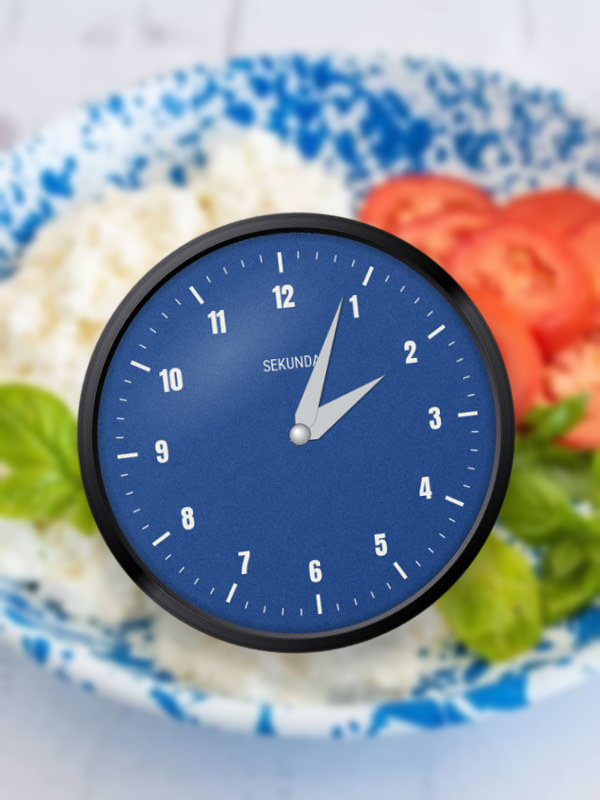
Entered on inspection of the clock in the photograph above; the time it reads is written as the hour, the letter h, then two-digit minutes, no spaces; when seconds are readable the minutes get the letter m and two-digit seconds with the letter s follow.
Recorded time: 2h04
